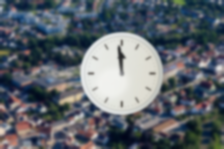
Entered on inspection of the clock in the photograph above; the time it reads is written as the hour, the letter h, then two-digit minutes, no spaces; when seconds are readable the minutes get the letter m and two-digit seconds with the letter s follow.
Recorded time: 11h59
